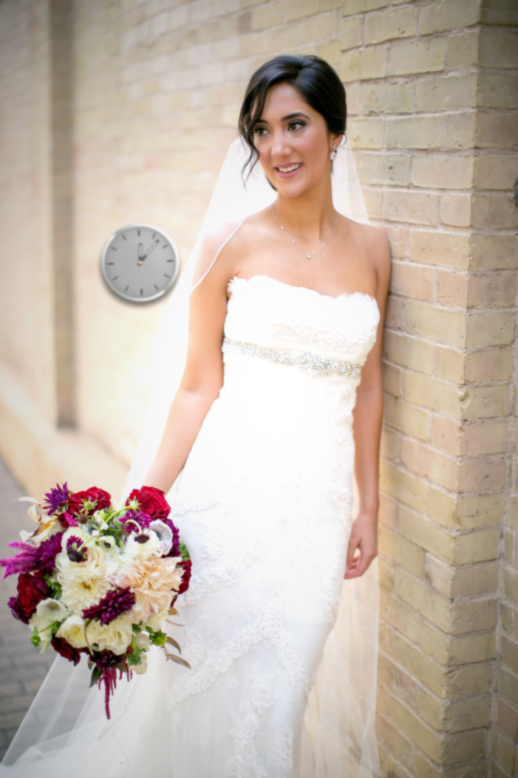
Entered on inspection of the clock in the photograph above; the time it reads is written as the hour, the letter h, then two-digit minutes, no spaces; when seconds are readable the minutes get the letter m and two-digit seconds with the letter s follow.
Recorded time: 12h07
